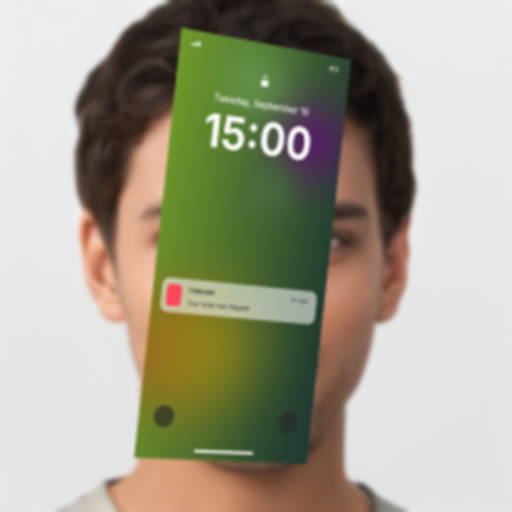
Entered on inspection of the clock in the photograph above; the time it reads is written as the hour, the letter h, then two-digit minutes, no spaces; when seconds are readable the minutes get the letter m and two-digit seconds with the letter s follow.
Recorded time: 15h00
